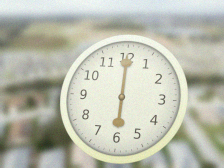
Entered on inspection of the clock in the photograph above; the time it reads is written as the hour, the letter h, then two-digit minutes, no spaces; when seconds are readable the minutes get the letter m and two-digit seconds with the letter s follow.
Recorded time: 6h00
